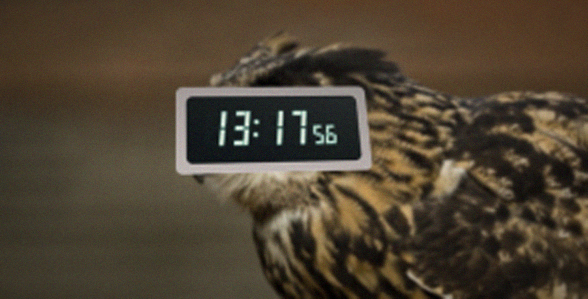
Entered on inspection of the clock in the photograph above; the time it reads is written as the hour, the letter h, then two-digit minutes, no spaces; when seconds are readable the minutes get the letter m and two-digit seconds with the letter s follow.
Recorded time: 13h17m56s
